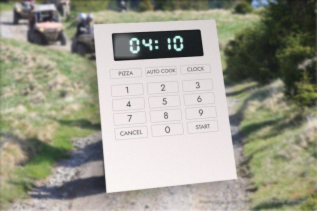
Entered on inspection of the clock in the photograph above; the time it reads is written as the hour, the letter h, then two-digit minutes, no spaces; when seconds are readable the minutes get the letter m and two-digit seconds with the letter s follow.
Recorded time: 4h10
